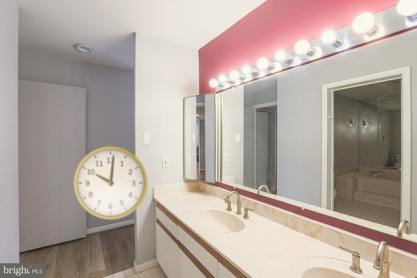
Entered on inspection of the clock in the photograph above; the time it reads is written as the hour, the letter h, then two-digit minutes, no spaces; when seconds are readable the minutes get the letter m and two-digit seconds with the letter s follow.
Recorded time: 10h01
